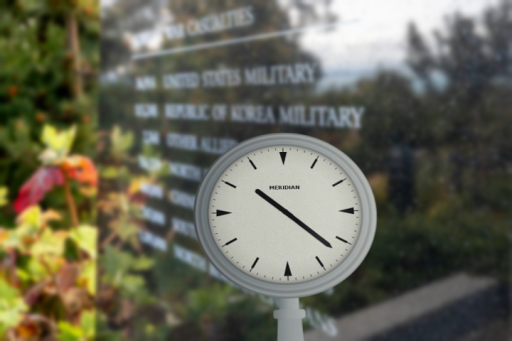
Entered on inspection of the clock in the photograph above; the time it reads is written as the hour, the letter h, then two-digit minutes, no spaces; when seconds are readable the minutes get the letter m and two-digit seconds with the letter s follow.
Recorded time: 10h22
